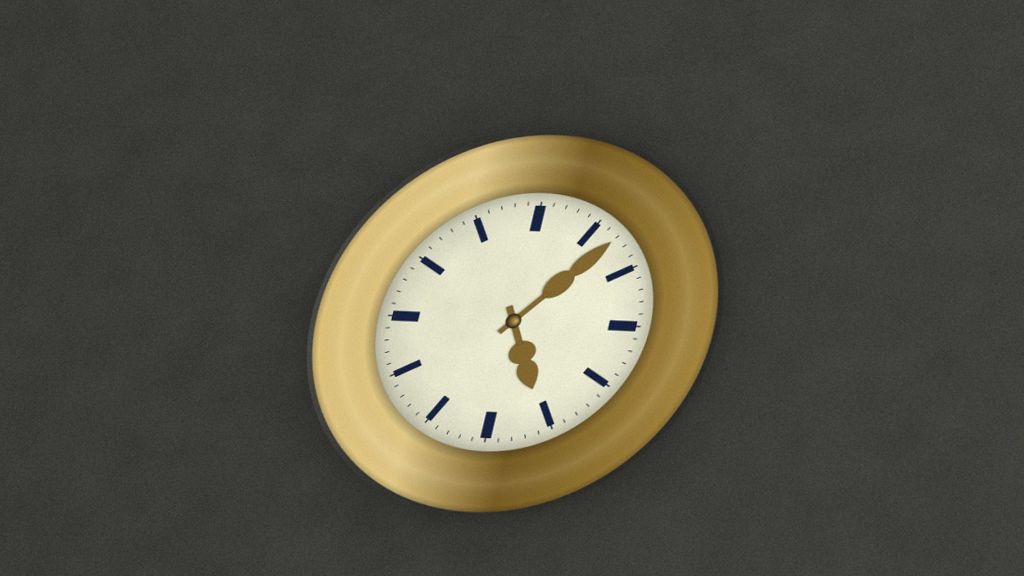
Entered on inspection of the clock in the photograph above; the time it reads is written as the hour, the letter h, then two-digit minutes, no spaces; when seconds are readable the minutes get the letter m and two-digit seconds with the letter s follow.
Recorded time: 5h07
